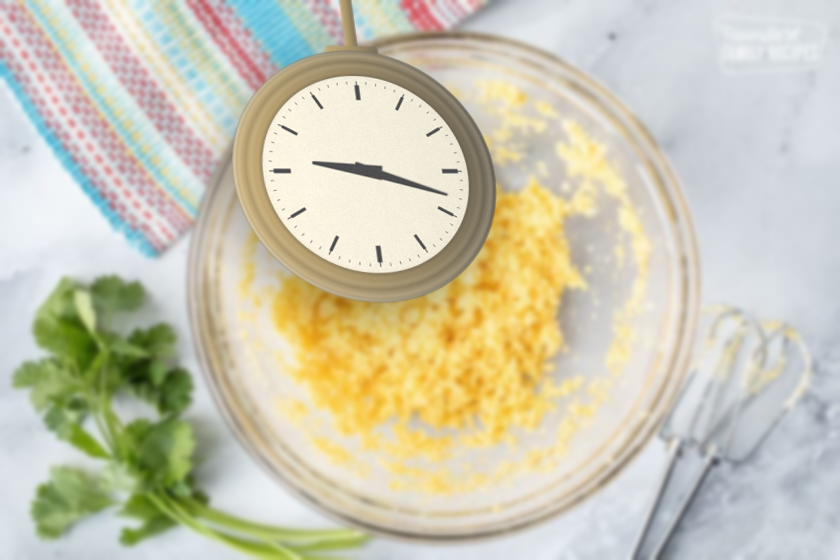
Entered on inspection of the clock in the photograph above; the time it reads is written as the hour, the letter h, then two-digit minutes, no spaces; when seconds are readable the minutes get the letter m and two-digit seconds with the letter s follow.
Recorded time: 9h18
